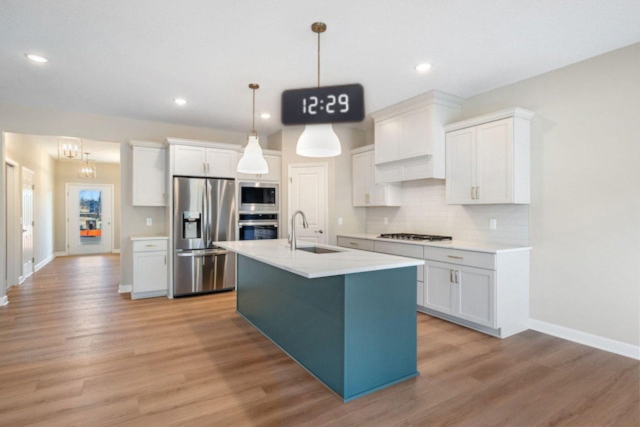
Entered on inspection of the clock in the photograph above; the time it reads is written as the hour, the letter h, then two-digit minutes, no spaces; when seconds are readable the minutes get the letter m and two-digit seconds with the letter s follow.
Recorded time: 12h29
